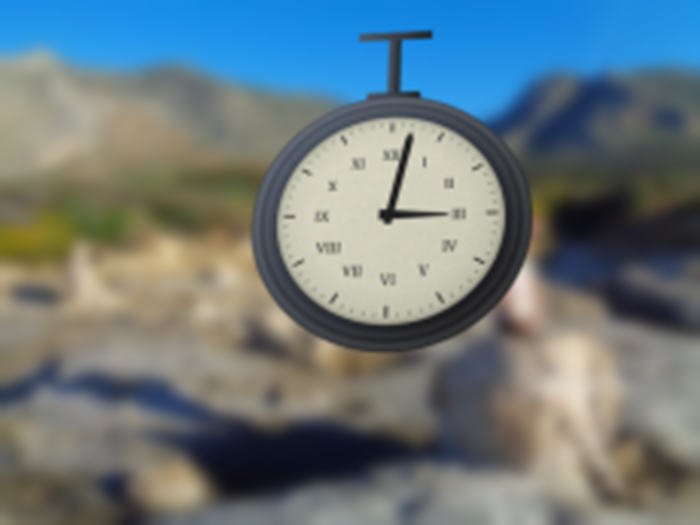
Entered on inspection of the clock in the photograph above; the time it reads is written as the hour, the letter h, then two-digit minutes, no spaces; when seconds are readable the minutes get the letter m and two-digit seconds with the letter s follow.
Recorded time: 3h02
